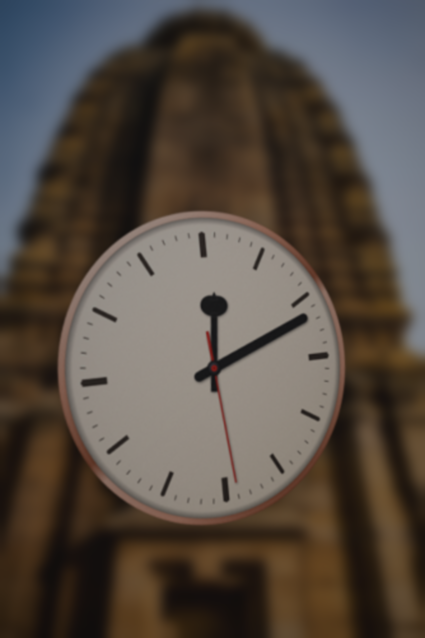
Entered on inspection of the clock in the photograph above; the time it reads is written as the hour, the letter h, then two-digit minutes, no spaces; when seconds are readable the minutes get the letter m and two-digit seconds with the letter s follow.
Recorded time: 12h11m29s
